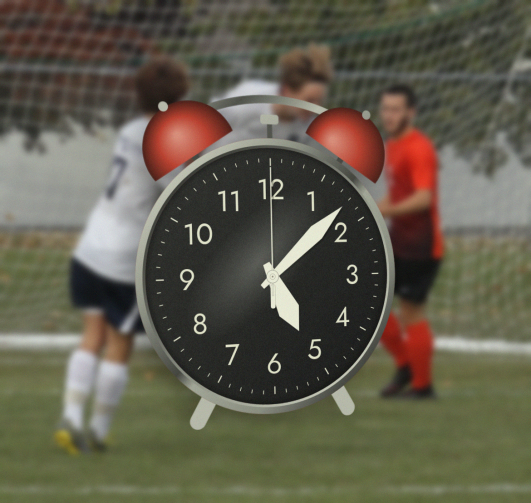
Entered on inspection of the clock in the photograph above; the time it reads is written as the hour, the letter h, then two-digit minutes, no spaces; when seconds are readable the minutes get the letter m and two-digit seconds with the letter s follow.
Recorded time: 5h08m00s
